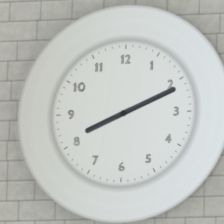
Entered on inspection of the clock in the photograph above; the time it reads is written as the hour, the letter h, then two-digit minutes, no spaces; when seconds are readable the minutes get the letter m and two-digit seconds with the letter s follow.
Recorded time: 8h11
